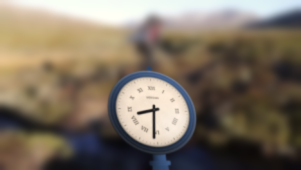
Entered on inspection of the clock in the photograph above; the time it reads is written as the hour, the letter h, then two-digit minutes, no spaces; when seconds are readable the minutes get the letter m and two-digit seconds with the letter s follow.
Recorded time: 8h31
